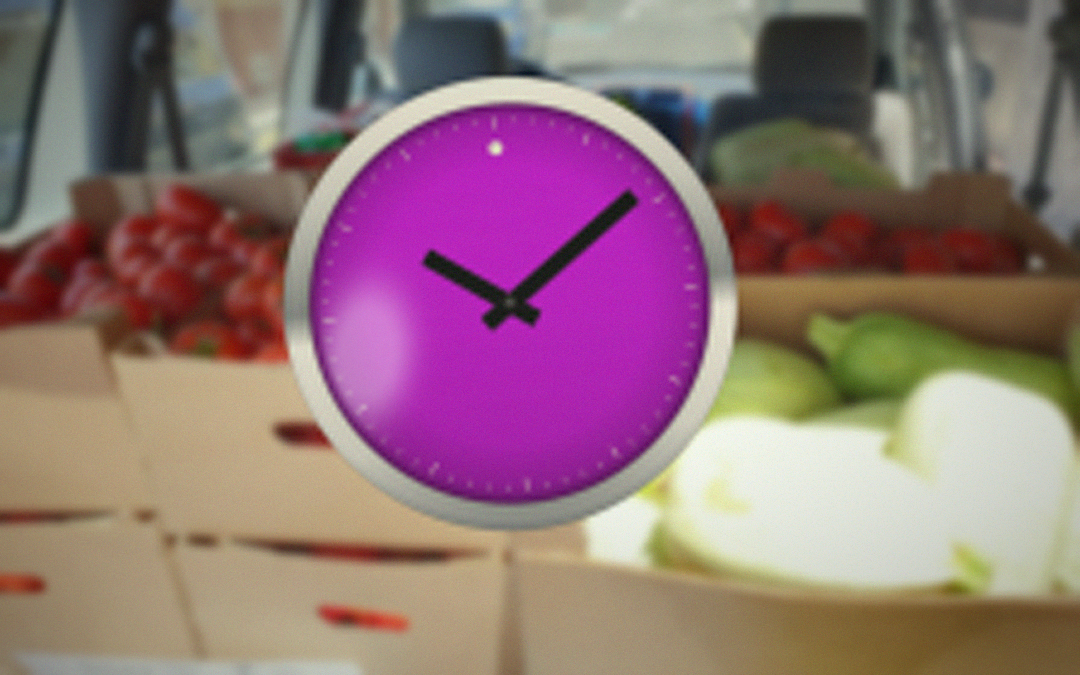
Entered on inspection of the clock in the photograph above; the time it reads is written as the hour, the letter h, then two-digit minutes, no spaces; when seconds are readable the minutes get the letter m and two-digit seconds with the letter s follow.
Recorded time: 10h09
